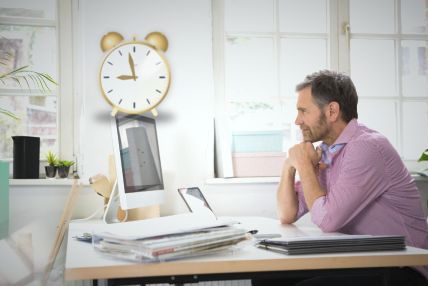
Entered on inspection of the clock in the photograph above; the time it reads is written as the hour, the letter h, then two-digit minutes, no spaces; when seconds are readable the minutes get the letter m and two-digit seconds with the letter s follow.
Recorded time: 8h58
